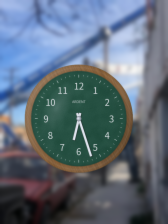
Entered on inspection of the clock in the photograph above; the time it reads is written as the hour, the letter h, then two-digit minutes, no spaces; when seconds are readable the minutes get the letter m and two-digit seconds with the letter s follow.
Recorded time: 6h27
